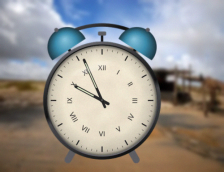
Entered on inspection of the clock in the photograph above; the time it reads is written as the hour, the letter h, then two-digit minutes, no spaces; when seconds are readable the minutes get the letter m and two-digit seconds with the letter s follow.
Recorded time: 9h56
